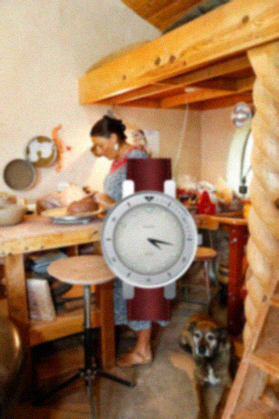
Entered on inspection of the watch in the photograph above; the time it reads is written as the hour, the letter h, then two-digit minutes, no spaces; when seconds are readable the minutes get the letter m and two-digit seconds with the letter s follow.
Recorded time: 4h17
